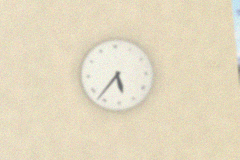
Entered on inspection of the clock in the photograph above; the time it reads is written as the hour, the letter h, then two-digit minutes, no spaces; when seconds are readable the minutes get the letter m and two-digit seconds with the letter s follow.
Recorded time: 5h37
